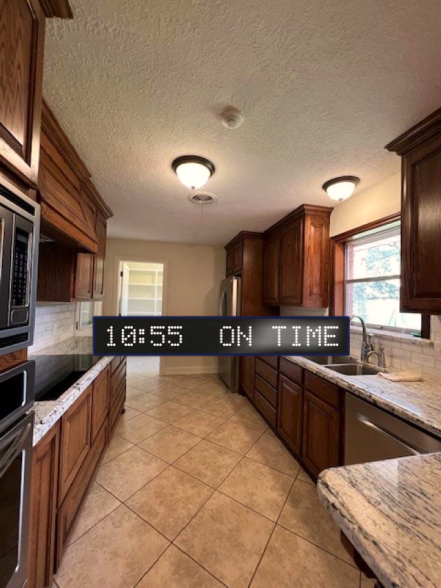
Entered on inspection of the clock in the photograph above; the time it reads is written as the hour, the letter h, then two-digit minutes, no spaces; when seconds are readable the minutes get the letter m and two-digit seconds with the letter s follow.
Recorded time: 10h55
